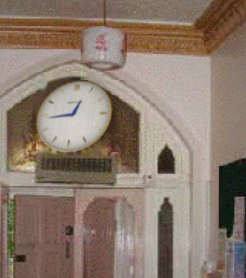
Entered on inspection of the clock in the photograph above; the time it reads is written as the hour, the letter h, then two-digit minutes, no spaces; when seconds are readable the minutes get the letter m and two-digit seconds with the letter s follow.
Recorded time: 12h44
